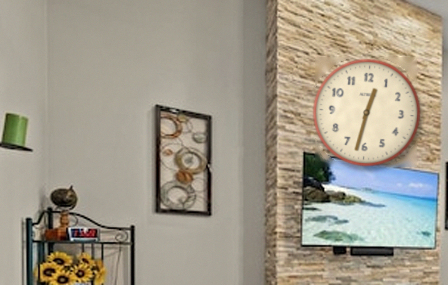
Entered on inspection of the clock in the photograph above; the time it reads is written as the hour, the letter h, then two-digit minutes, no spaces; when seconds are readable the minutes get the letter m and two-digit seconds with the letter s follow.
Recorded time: 12h32
